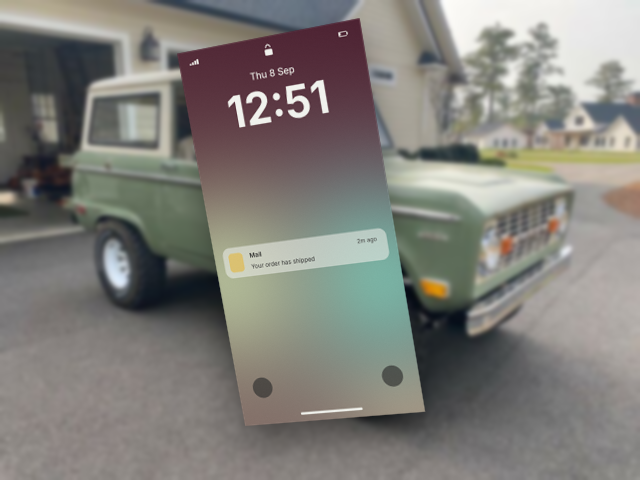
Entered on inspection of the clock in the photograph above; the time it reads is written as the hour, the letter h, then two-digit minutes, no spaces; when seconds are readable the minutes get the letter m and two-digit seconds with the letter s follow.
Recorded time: 12h51
